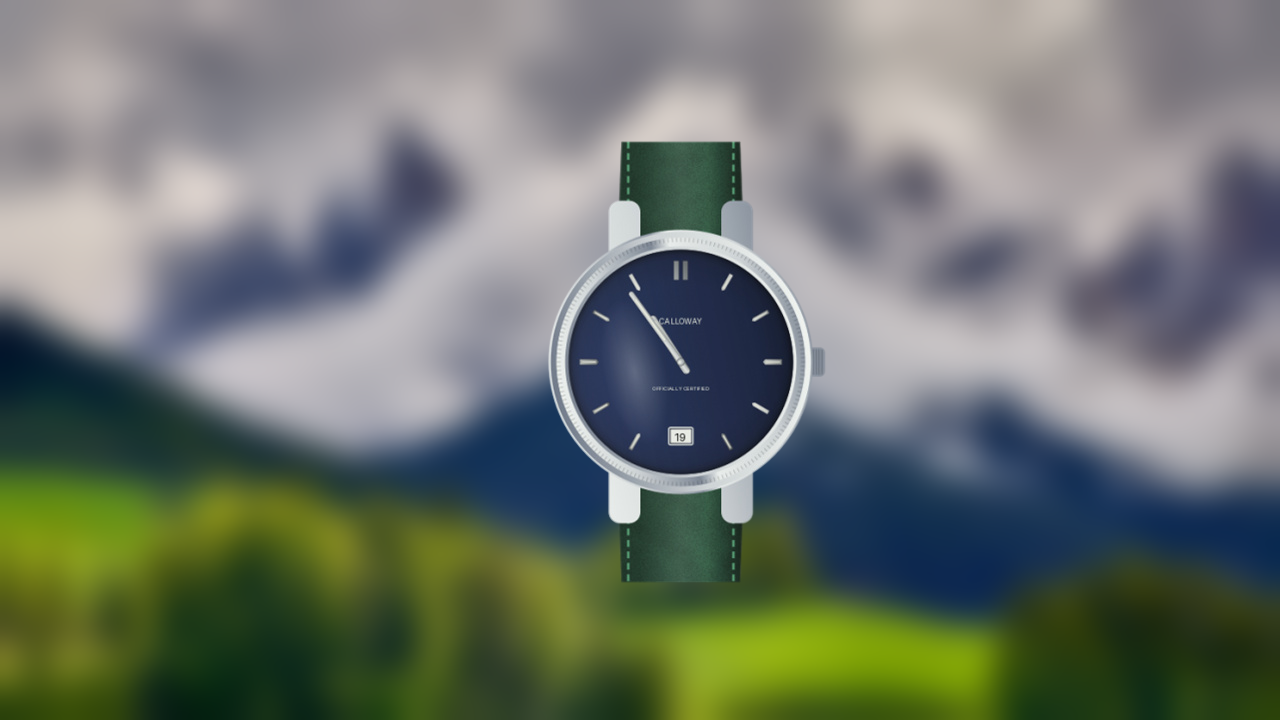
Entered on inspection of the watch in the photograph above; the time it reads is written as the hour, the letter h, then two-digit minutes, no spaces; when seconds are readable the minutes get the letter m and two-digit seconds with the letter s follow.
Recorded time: 10h54
